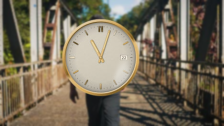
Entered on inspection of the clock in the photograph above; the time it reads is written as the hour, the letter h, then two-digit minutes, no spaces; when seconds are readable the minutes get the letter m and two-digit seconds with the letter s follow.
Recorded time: 11h03
